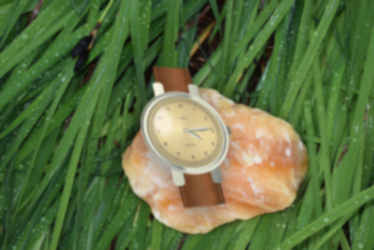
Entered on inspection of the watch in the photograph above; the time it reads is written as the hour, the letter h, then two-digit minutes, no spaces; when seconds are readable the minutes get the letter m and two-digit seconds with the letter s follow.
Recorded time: 4h14
